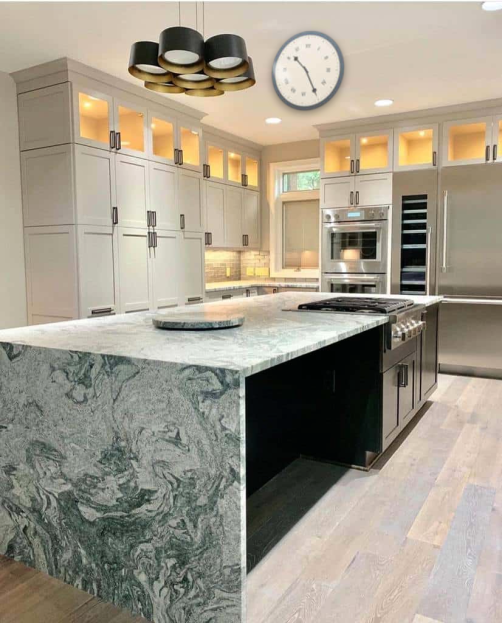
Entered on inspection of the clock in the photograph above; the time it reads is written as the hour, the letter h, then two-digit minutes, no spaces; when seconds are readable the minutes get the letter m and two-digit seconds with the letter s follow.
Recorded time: 10h25
